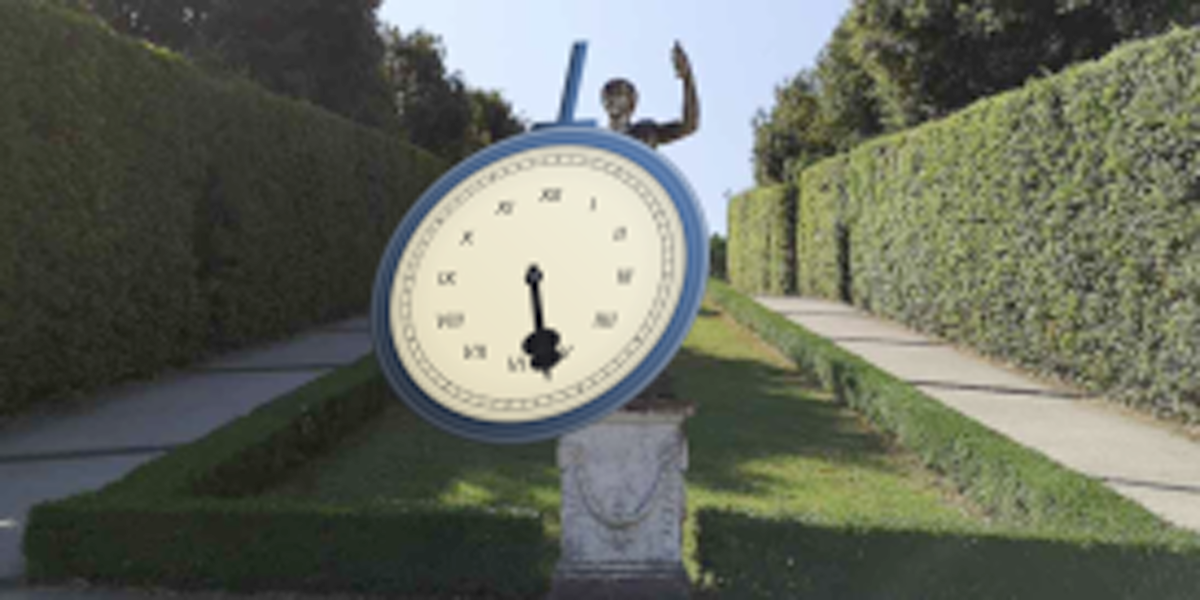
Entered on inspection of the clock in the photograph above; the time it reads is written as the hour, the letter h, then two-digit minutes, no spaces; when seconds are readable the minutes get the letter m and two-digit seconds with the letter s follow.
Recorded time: 5h27
